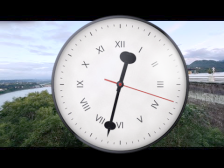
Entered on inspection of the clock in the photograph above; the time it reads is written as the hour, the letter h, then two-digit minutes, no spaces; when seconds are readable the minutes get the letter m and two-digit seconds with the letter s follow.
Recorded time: 12h32m18s
